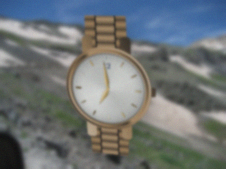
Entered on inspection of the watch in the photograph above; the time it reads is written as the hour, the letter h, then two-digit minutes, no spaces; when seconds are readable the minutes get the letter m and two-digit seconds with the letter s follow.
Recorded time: 6h59
